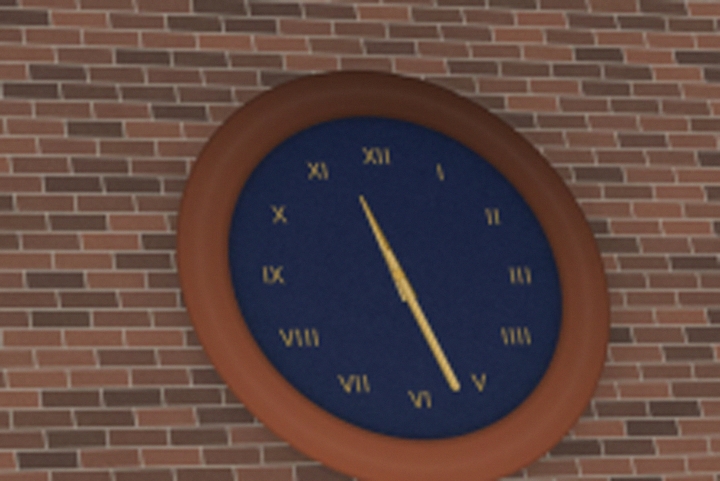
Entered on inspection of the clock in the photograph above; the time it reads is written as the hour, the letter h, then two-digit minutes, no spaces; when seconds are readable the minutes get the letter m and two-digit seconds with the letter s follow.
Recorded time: 11h27
